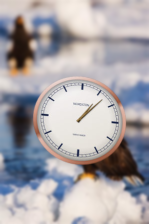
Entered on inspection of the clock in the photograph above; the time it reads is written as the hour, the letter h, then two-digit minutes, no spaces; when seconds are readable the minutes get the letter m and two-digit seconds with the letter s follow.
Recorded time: 1h07
